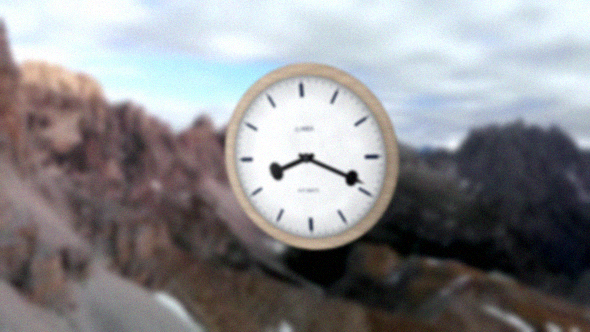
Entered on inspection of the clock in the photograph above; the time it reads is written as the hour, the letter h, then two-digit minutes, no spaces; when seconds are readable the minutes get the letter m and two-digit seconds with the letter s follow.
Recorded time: 8h19
